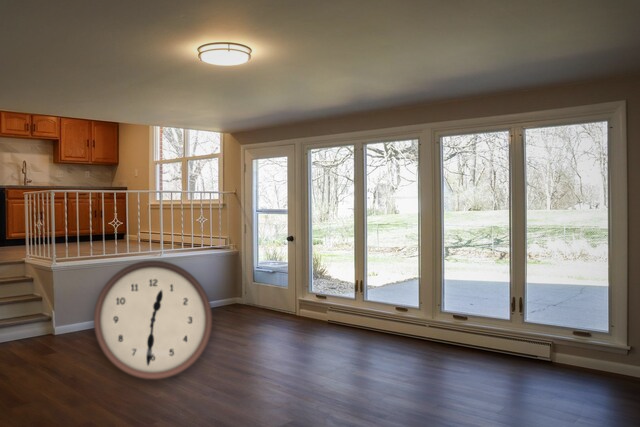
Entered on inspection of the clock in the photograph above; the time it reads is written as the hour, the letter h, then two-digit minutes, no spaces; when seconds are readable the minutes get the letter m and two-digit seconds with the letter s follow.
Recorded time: 12h31
